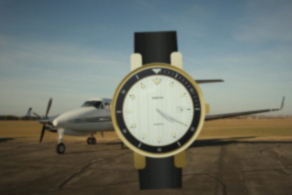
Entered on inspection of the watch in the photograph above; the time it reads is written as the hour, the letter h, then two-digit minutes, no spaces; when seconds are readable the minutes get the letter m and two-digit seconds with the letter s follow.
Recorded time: 4h20
